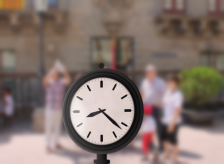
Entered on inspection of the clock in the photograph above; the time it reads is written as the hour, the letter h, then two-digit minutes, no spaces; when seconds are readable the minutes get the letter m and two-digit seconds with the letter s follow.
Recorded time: 8h22
